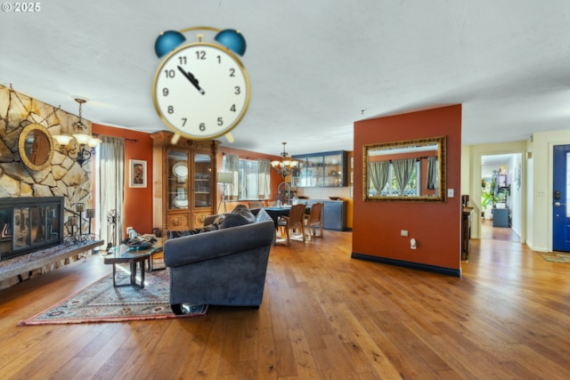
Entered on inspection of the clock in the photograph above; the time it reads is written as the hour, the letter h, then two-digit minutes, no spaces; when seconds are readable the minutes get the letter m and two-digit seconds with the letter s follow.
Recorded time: 10h53
